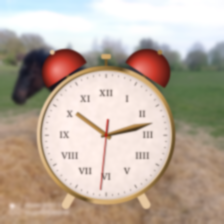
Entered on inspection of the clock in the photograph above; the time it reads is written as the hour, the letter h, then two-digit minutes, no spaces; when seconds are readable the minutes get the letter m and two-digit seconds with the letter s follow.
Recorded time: 10h12m31s
